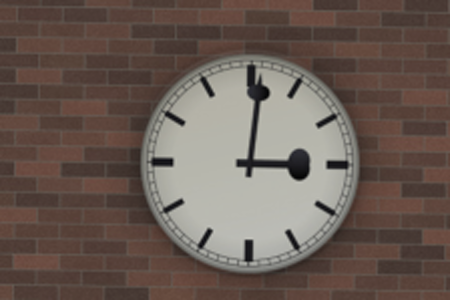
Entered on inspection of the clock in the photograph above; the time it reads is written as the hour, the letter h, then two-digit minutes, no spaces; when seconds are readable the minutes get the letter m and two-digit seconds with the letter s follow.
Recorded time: 3h01
